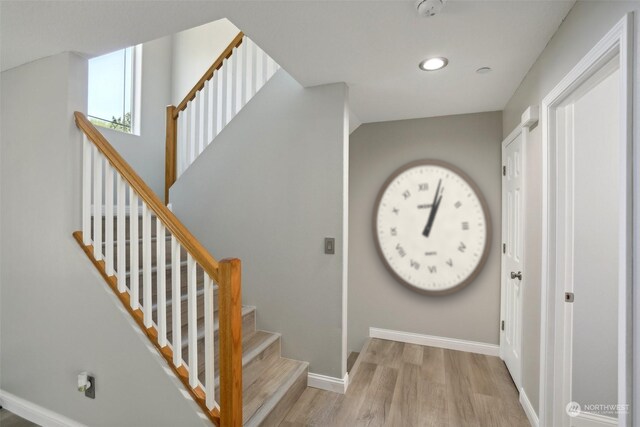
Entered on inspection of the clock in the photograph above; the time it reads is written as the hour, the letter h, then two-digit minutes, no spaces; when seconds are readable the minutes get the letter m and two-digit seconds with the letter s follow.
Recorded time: 1h04
